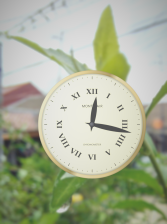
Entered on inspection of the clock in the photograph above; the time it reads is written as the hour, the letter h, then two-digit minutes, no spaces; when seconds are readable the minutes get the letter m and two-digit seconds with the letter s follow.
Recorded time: 12h17
